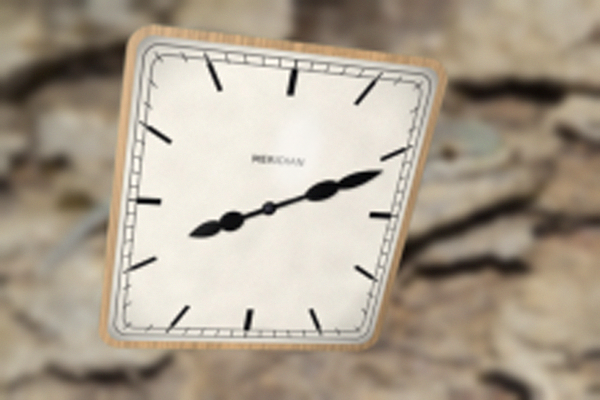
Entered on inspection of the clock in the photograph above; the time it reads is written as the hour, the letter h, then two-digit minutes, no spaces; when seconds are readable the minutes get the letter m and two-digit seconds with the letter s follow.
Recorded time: 8h11
